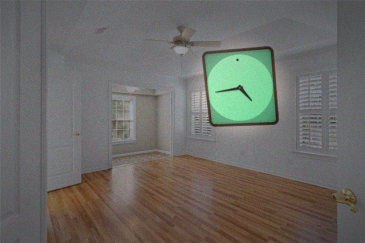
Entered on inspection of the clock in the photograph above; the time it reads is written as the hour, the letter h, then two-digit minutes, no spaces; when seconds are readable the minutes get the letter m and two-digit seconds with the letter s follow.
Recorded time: 4h44
